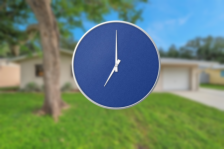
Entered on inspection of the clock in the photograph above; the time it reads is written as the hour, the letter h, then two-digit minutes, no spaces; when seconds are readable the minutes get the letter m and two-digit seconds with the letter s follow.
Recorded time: 7h00
